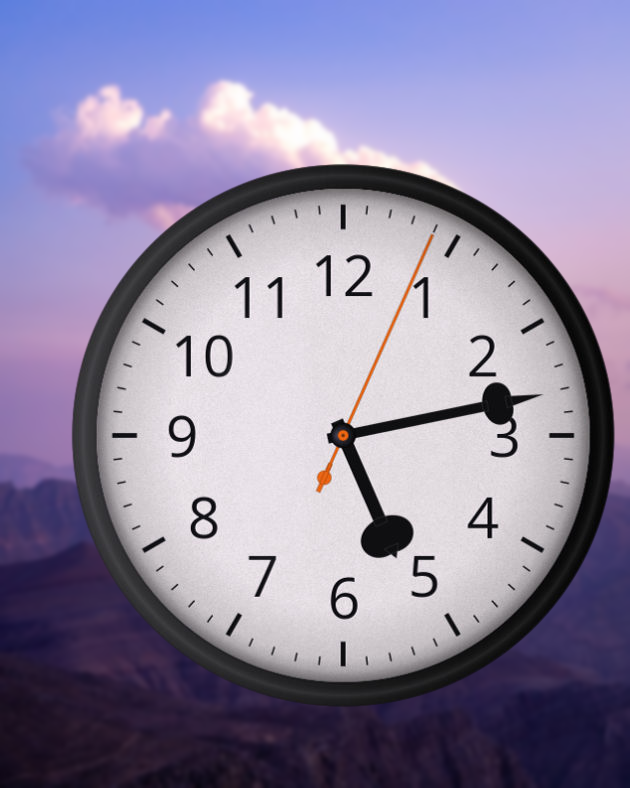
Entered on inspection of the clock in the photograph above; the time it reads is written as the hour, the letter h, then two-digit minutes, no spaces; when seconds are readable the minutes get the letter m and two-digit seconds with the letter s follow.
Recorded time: 5h13m04s
